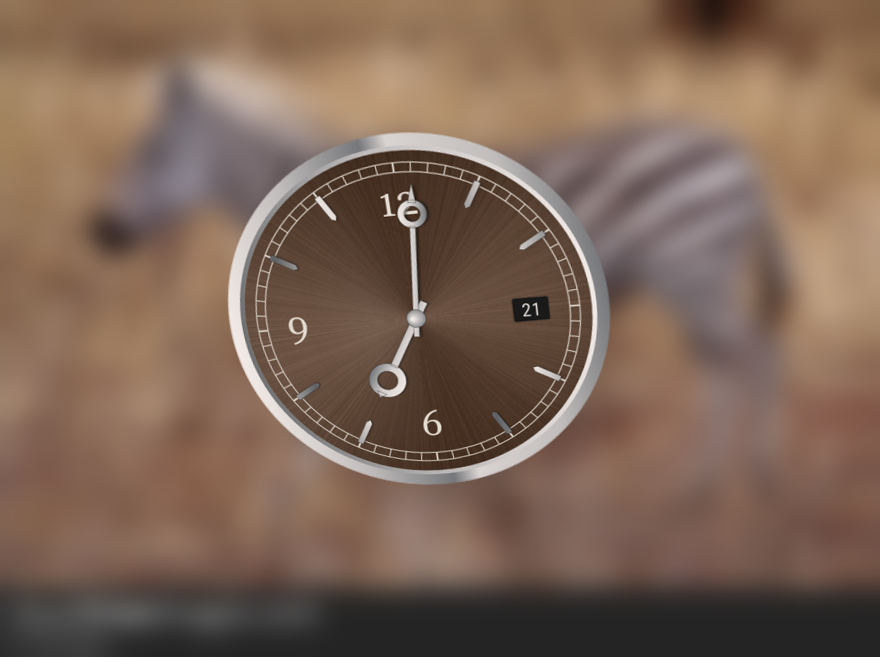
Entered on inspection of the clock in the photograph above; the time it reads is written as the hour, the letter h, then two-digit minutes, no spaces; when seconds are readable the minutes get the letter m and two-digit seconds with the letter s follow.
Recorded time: 7h01
